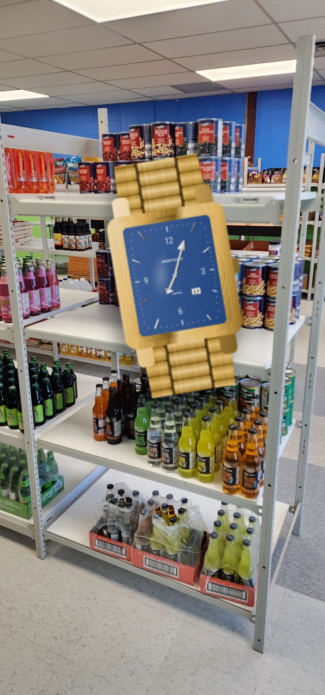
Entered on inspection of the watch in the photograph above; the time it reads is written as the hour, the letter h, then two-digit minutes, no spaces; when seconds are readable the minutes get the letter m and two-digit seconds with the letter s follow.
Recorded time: 7h04
